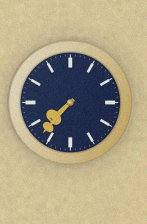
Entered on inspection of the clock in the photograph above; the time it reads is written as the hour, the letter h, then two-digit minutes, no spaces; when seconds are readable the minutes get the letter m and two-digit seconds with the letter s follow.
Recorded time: 7h37
